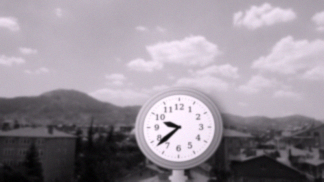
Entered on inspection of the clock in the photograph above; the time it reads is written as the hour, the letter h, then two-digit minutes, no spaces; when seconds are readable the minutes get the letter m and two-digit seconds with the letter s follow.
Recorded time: 9h38
